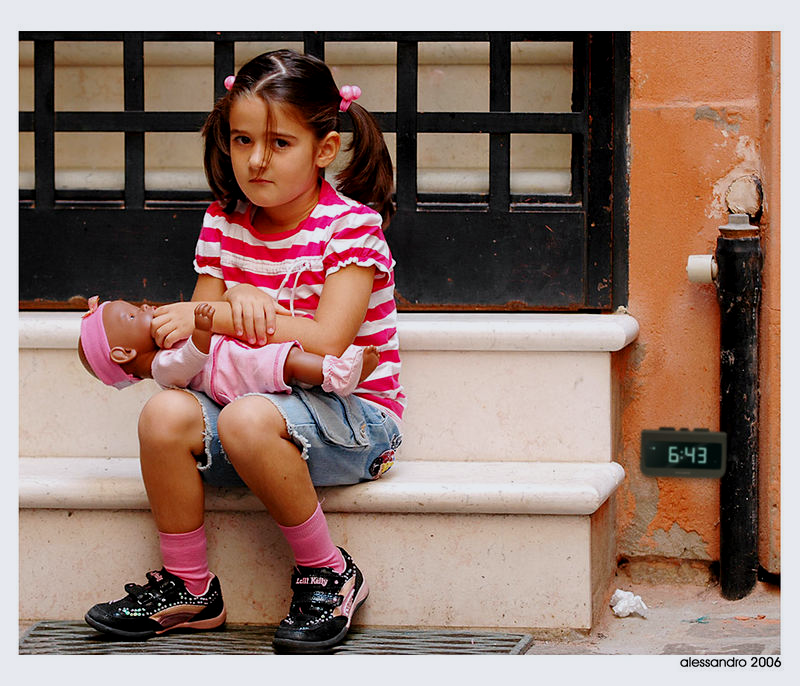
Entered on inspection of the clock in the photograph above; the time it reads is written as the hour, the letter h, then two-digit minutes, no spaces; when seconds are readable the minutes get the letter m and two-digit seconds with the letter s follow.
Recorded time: 6h43
